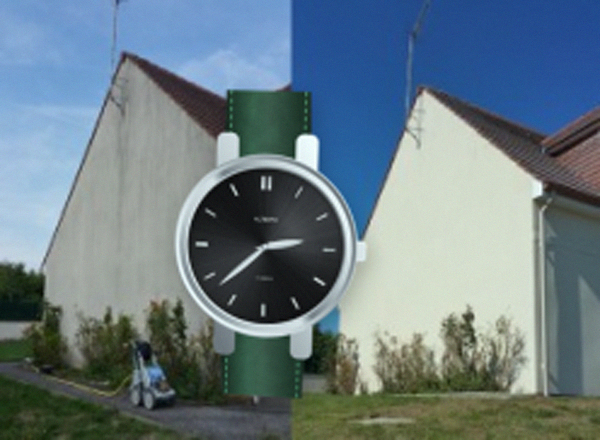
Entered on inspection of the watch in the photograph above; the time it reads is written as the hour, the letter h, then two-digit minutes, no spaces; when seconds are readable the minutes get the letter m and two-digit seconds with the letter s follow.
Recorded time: 2h38
